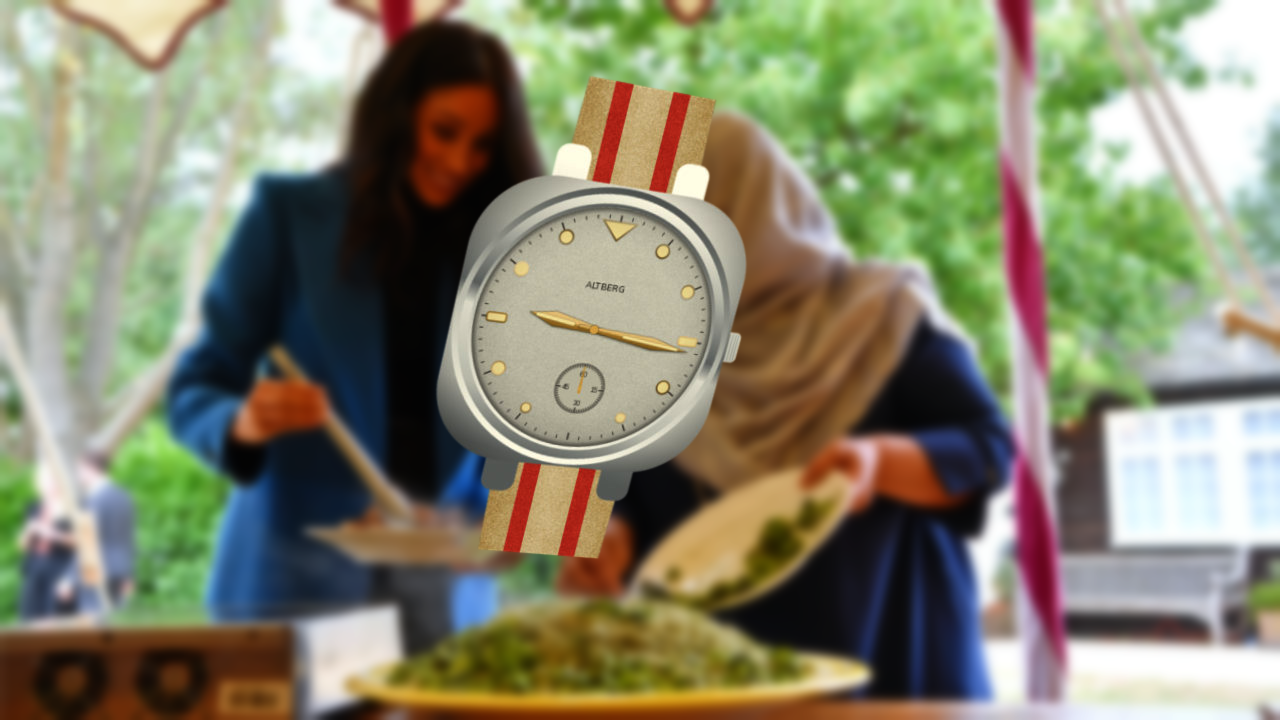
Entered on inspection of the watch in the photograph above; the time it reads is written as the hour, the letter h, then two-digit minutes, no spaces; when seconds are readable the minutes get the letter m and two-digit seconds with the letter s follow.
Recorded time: 9h16
